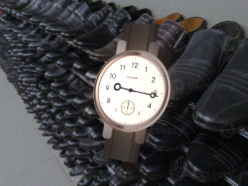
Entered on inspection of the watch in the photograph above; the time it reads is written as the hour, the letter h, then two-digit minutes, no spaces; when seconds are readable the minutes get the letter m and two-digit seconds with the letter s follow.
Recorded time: 9h16
